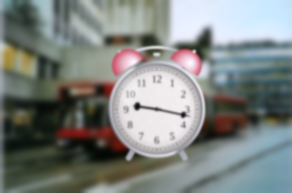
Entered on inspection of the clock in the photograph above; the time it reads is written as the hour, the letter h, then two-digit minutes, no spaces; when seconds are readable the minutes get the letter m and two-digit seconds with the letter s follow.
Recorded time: 9h17
